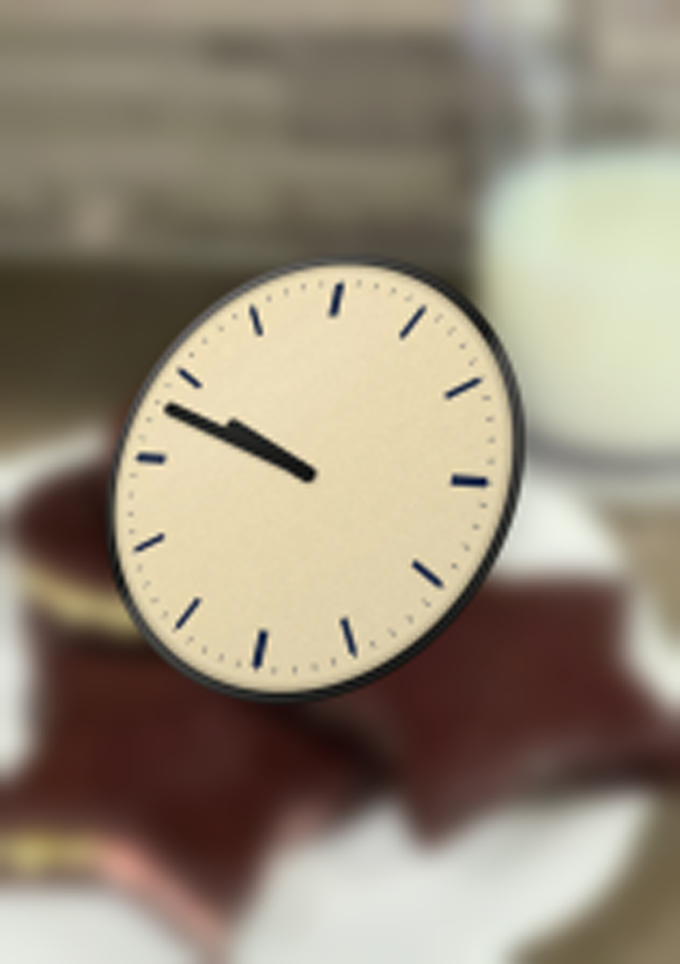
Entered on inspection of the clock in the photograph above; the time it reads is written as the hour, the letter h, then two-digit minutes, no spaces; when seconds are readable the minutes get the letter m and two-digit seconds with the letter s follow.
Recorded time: 9h48
